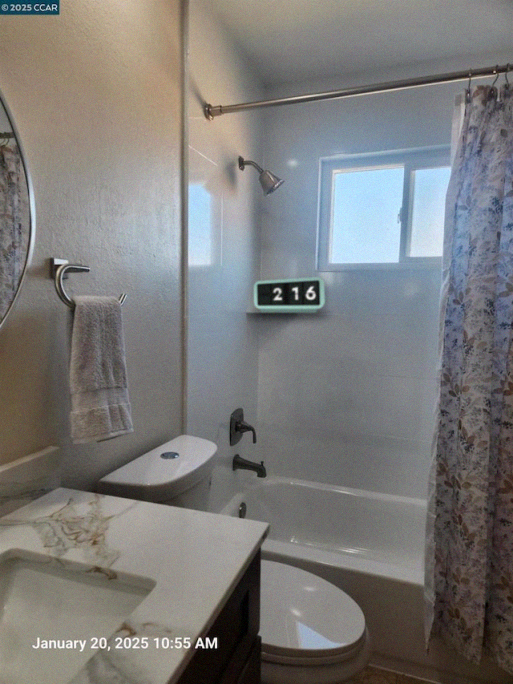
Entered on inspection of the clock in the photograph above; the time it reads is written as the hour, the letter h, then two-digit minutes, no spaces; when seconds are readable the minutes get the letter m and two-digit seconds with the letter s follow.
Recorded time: 2h16
